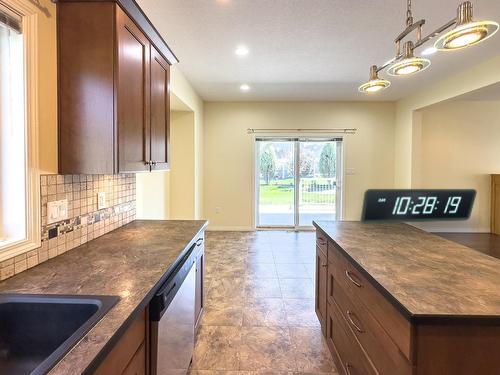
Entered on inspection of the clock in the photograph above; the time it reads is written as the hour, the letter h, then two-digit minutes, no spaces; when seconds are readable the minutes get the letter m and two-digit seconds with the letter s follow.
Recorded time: 10h28m19s
